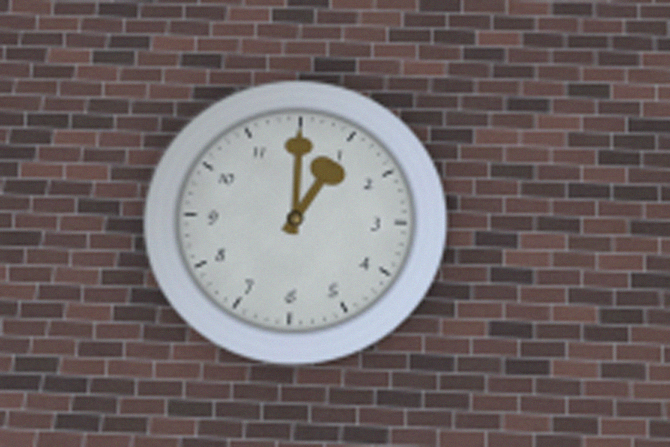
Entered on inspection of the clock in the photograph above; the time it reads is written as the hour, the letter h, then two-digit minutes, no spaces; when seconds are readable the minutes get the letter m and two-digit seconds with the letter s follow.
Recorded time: 1h00
